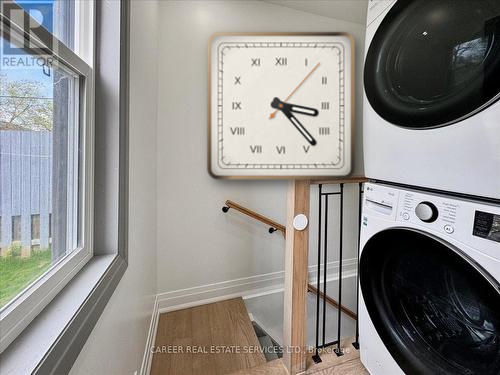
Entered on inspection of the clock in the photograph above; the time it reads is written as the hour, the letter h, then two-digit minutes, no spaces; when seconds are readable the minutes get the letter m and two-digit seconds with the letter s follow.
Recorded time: 3h23m07s
